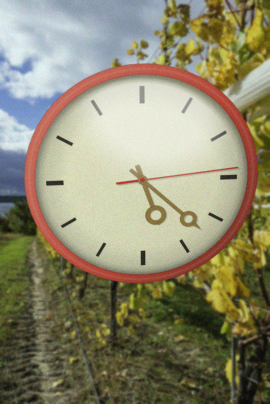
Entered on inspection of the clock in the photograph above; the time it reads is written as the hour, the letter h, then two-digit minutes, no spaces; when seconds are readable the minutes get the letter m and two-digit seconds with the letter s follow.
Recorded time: 5h22m14s
